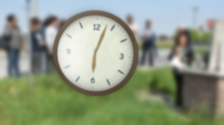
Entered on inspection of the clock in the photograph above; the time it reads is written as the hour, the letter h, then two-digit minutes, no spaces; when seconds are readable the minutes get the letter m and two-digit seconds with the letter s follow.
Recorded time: 6h03
